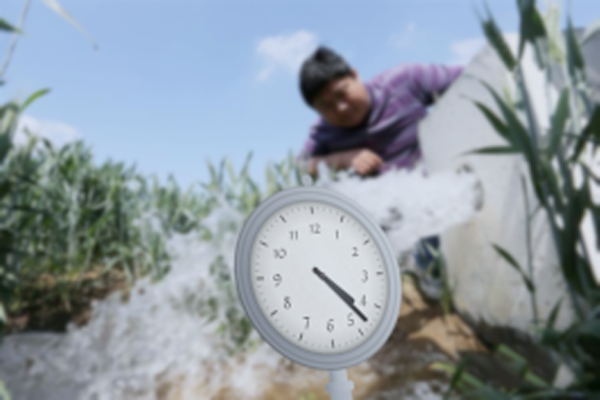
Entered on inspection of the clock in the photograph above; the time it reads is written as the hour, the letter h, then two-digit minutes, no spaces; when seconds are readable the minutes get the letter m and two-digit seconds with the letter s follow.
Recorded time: 4h23
